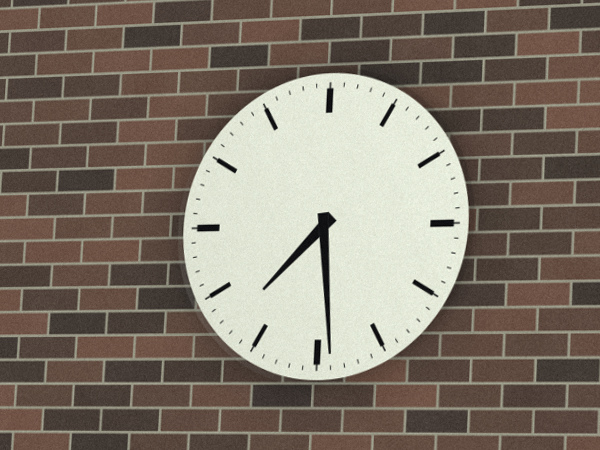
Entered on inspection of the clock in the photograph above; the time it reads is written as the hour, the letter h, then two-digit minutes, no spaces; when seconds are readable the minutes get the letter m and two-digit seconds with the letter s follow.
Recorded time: 7h29
